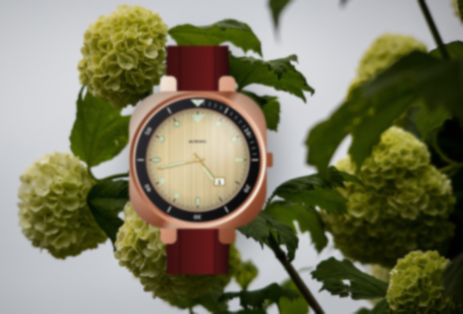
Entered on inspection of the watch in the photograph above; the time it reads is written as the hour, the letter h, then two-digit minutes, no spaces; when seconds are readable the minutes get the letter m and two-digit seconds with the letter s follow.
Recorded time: 4h43
